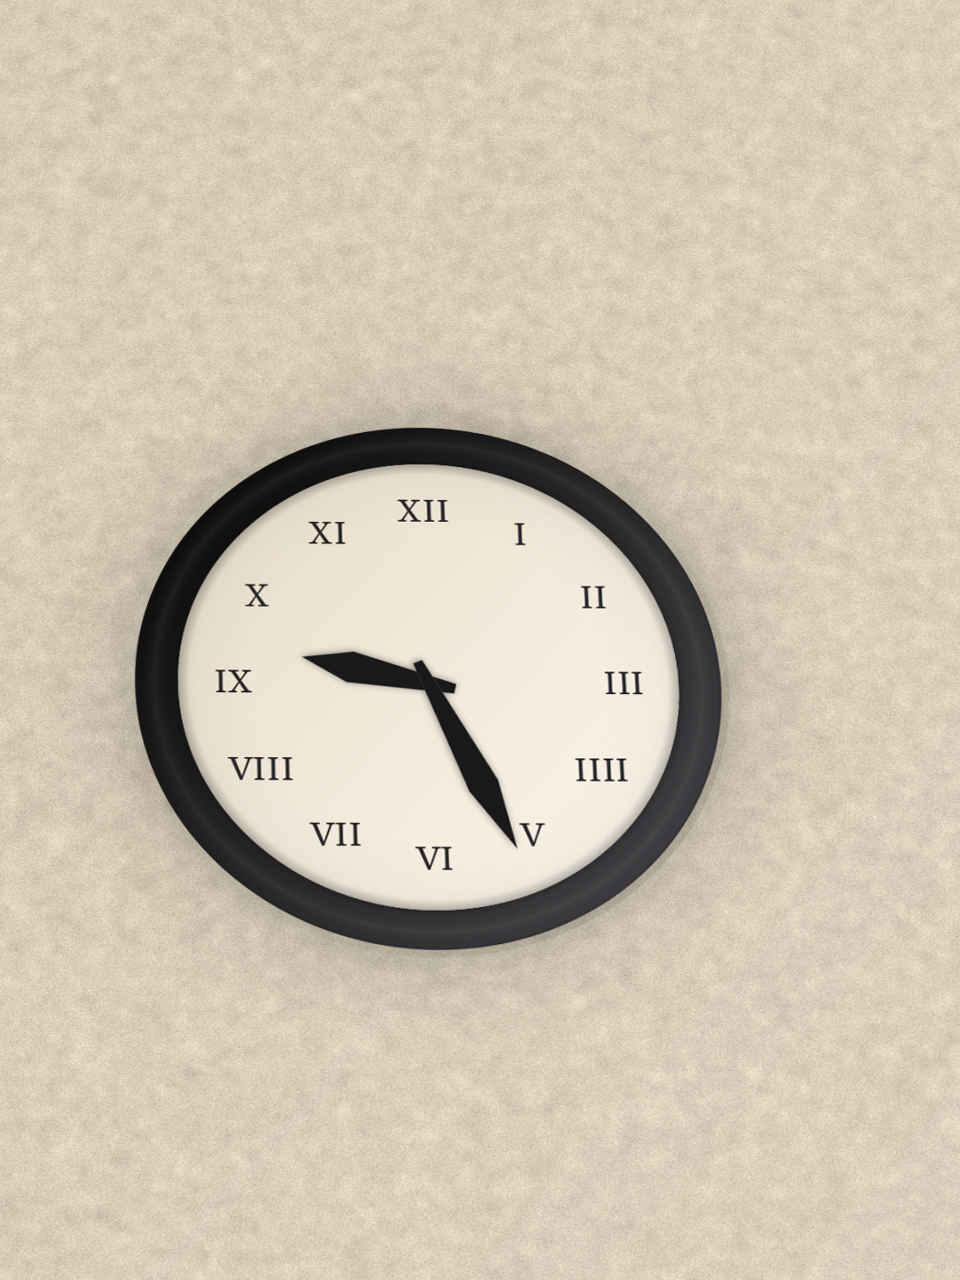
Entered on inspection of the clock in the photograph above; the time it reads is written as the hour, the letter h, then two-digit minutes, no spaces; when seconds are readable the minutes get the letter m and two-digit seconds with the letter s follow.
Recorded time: 9h26
